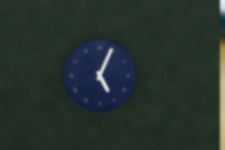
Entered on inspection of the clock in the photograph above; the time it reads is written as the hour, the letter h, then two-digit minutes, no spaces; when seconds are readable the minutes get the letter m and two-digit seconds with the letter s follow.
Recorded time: 5h04
